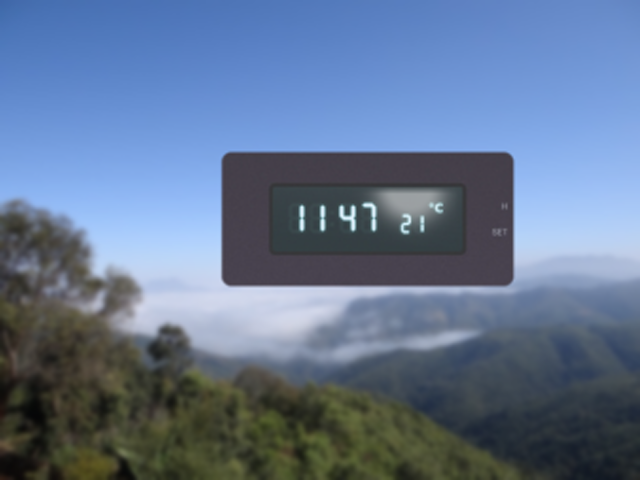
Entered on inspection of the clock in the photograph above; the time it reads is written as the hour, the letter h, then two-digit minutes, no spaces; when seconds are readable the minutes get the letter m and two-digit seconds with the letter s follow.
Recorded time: 11h47
